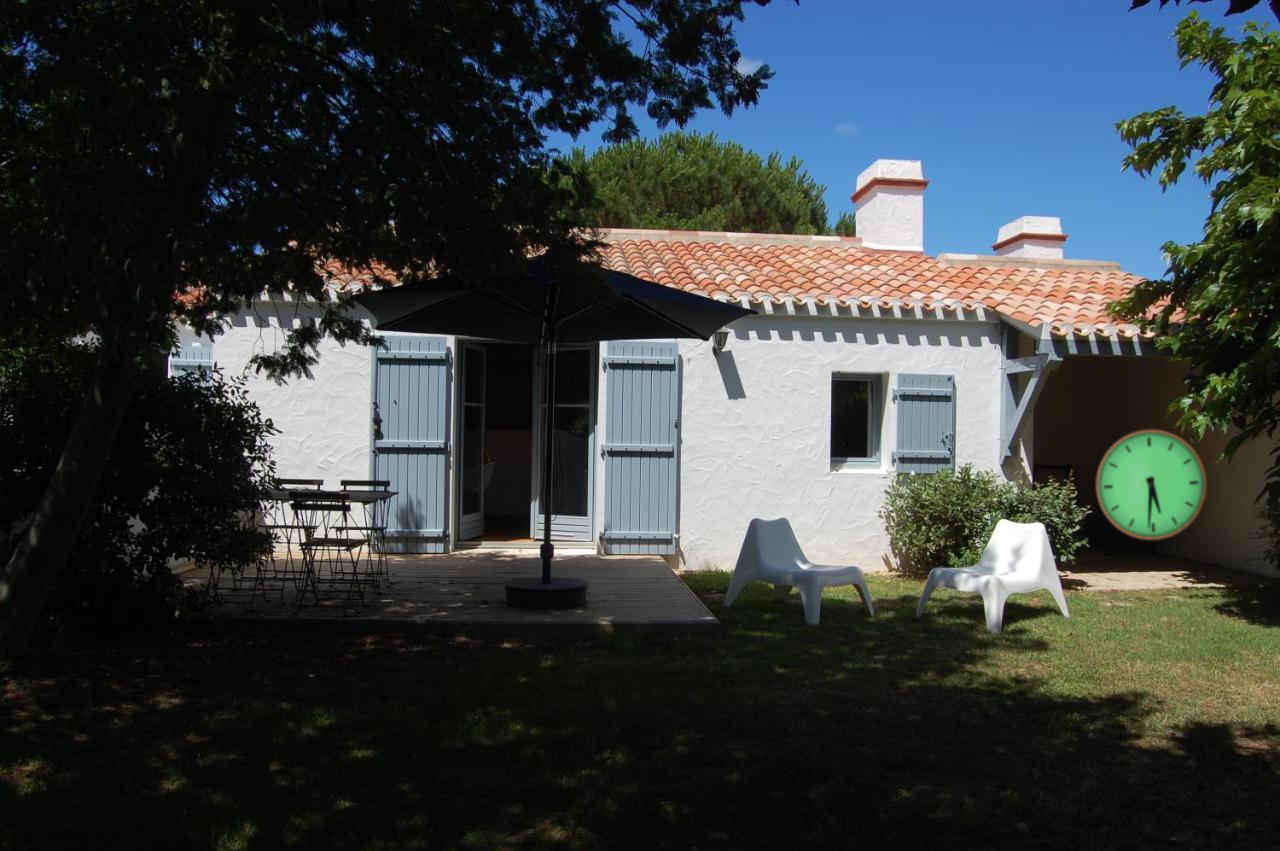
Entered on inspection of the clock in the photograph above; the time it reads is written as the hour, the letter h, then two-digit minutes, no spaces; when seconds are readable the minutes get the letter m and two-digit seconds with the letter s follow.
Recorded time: 5h31
